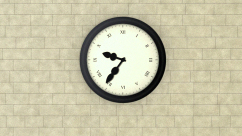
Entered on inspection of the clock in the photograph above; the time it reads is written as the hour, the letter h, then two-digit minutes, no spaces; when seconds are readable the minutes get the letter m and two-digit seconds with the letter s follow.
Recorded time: 9h36
